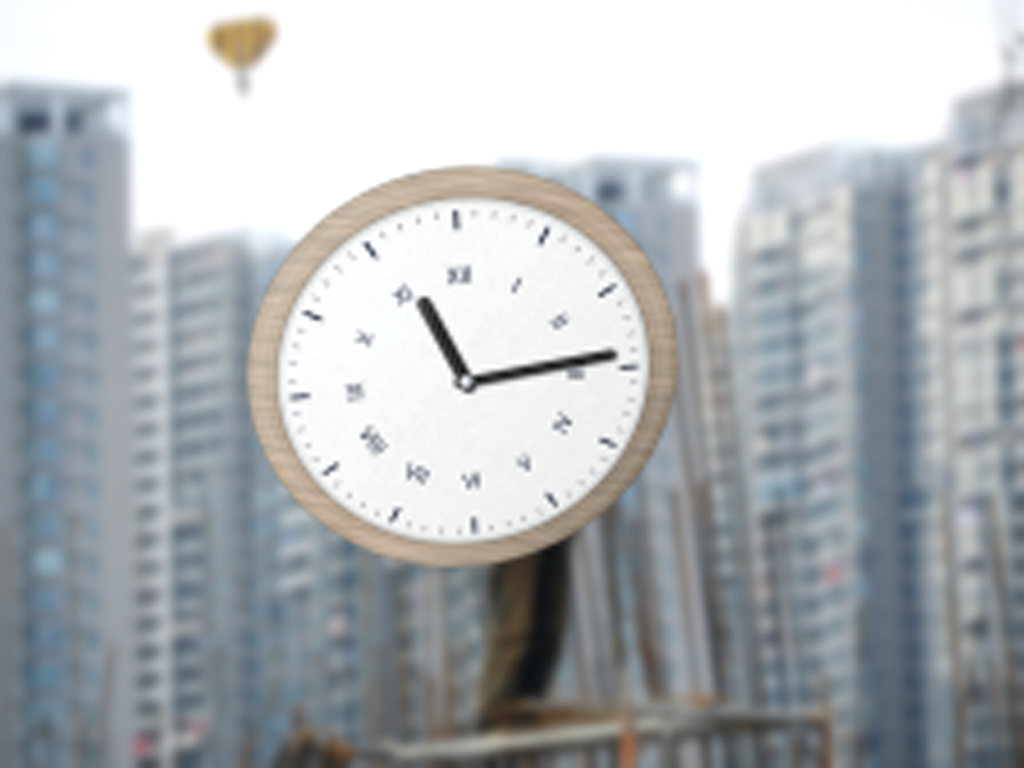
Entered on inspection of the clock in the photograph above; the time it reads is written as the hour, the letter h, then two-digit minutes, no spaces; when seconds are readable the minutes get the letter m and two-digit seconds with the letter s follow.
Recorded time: 11h14
